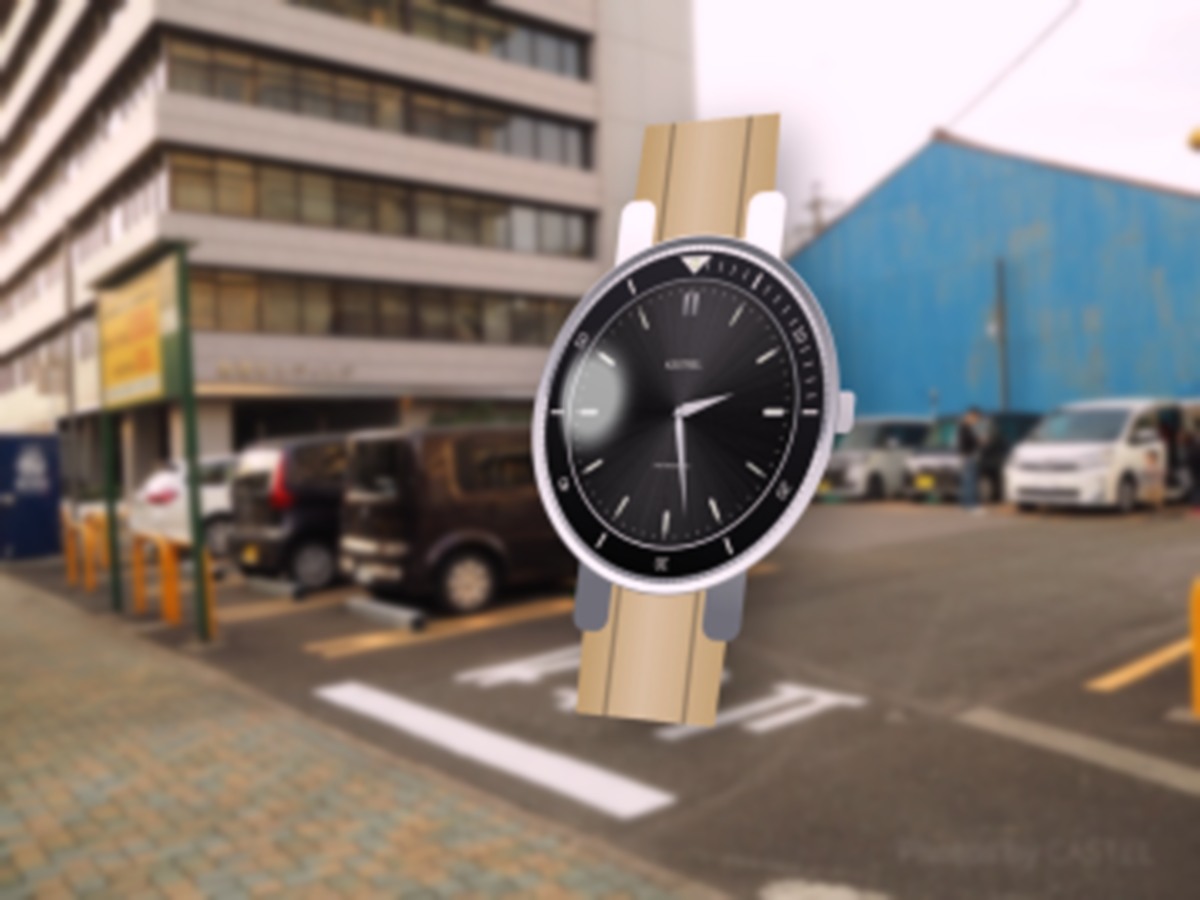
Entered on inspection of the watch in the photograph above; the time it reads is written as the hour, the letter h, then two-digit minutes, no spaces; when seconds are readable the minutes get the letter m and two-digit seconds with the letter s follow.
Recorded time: 2h28
